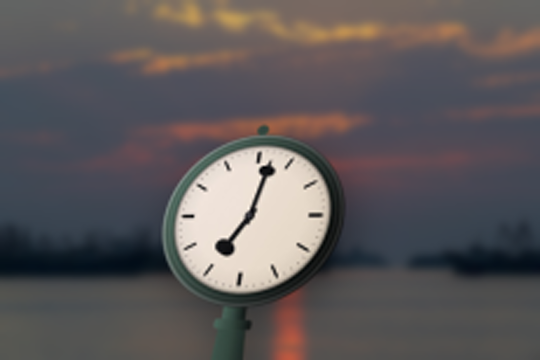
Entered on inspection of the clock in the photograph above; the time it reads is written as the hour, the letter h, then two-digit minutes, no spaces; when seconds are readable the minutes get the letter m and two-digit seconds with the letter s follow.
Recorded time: 7h02
